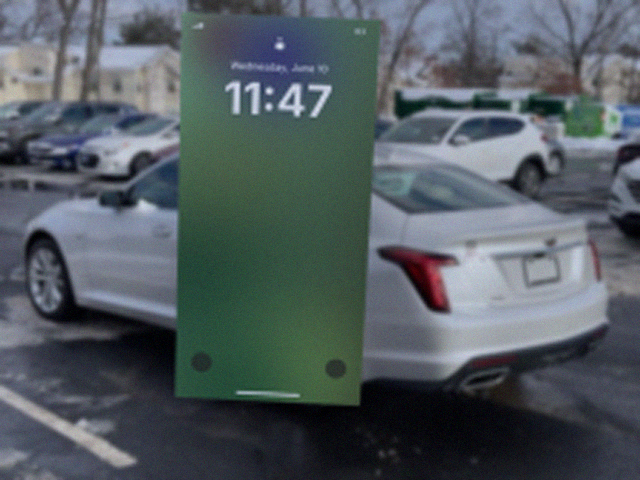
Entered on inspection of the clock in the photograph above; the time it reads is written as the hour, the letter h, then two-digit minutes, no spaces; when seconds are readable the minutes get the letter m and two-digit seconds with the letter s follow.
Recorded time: 11h47
